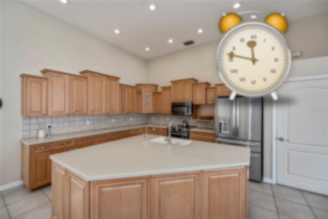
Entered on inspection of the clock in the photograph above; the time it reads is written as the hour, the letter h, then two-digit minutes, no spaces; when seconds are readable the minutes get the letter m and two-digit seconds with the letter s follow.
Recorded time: 11h47
